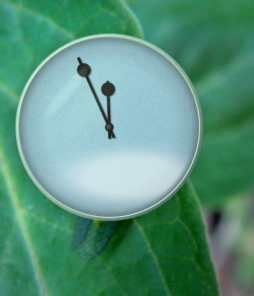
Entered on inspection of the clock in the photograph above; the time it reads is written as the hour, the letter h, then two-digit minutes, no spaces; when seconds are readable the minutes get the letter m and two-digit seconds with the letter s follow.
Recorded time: 11h56
